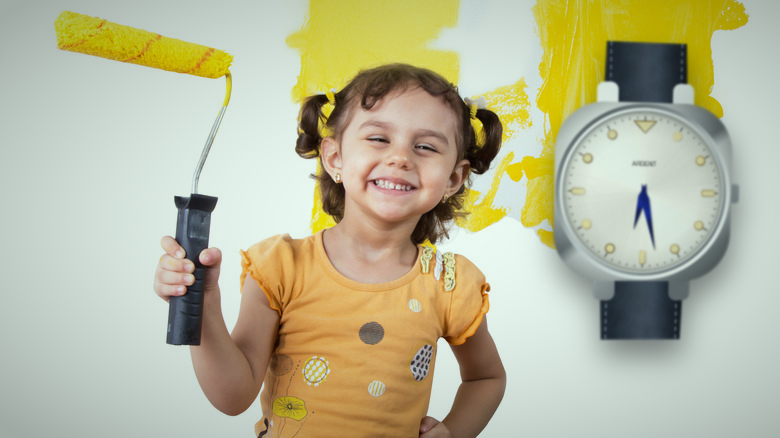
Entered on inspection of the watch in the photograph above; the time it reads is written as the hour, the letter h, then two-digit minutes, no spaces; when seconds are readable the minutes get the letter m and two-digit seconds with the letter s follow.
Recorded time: 6h28
